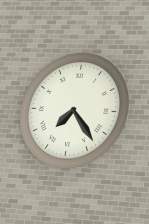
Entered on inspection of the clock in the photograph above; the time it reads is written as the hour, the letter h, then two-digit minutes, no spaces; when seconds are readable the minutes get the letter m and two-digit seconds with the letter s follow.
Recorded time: 7h23
